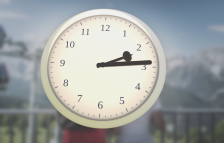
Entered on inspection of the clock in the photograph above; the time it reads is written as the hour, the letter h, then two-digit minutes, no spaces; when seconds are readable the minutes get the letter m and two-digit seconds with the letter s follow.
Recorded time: 2h14
